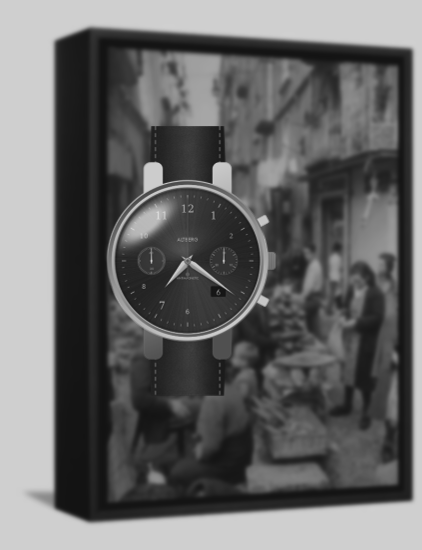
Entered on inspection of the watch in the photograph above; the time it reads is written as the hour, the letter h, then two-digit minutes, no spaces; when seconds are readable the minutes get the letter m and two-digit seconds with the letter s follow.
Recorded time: 7h21
